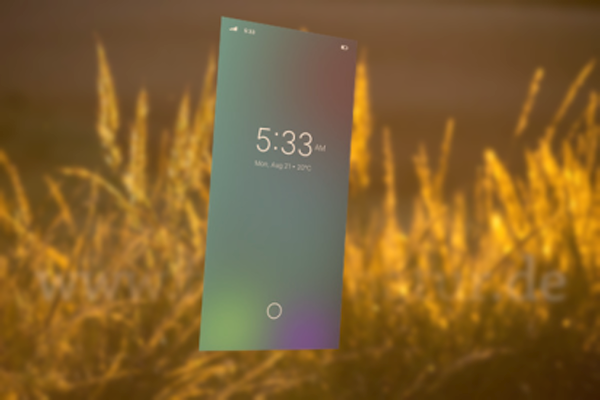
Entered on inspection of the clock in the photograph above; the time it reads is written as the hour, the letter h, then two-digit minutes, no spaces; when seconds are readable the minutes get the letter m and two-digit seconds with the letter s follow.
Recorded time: 5h33
